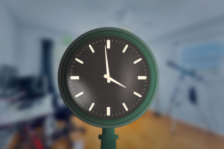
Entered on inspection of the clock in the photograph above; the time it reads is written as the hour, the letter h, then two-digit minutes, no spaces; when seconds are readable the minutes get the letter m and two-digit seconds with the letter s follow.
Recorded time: 3h59
